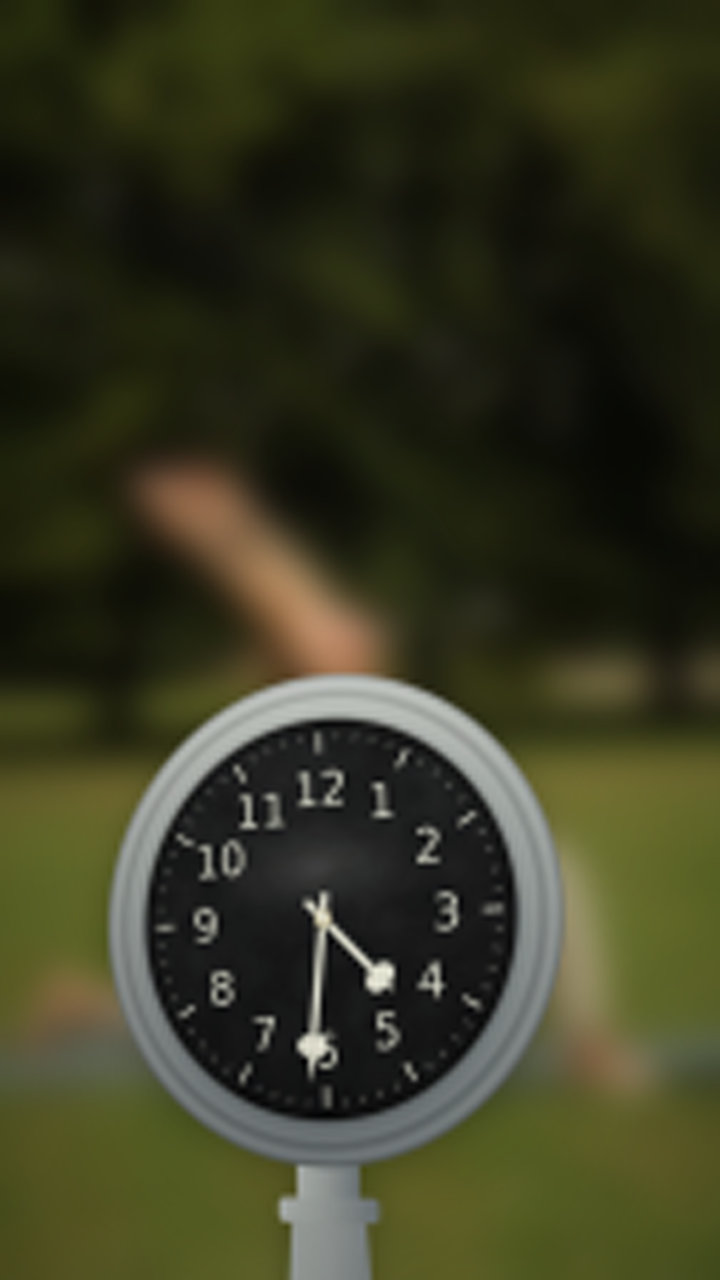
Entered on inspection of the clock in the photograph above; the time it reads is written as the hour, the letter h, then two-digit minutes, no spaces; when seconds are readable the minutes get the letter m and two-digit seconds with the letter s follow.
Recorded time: 4h31
